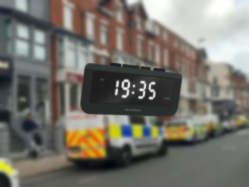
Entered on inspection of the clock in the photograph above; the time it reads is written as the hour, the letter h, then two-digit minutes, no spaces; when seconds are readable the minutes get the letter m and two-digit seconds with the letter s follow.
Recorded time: 19h35
